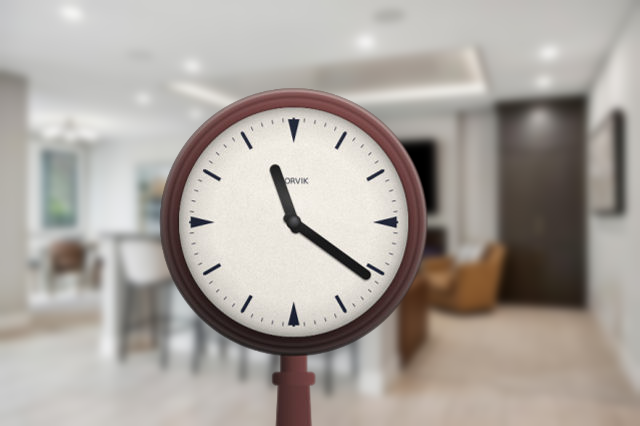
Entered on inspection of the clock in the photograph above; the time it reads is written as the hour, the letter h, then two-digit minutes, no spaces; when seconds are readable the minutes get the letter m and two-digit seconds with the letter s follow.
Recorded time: 11h21
